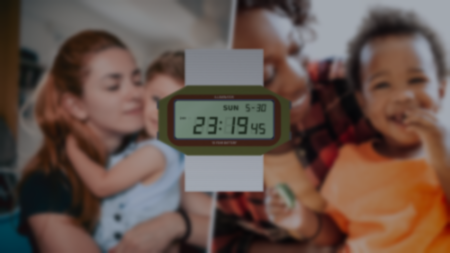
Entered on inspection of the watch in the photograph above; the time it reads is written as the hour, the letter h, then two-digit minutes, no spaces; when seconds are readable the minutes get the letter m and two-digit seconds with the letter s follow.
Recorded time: 23h19m45s
